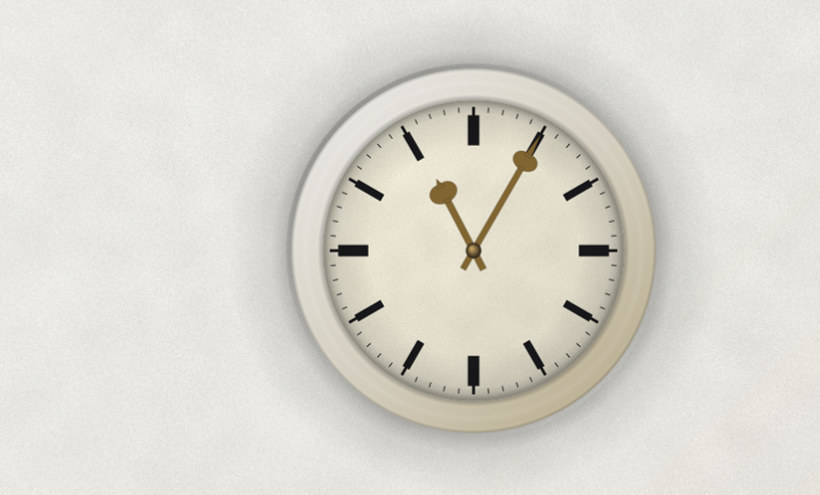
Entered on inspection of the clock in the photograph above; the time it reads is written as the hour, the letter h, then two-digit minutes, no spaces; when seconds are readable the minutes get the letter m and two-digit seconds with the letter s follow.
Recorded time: 11h05
